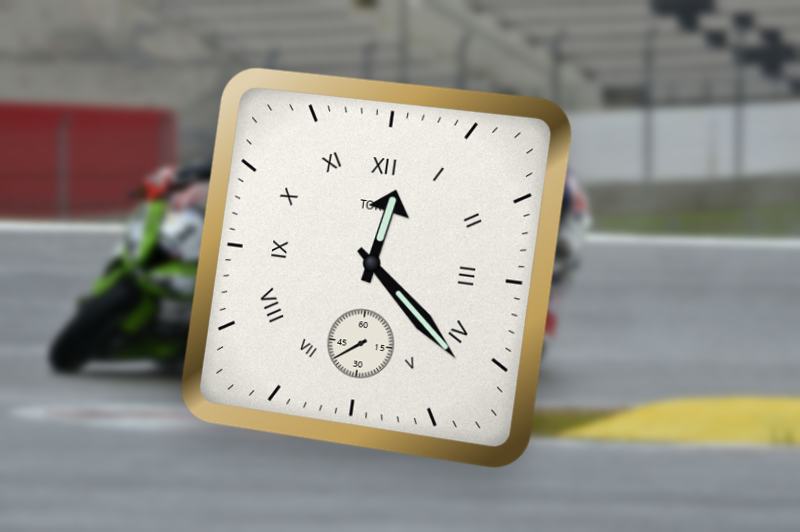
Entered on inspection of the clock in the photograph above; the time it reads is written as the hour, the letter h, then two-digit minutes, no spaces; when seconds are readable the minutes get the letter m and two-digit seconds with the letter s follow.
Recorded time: 12h21m39s
